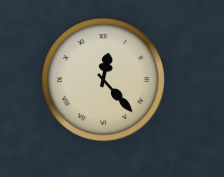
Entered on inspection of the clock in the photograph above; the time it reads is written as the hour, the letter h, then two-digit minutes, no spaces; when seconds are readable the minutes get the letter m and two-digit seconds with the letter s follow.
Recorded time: 12h23
